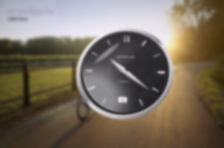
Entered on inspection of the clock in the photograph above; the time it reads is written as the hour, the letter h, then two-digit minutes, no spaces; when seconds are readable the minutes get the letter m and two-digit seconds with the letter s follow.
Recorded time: 10h21
